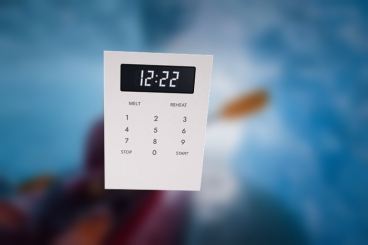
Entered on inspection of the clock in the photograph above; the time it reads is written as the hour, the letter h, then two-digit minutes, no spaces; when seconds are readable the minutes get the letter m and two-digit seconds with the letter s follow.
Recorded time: 12h22
